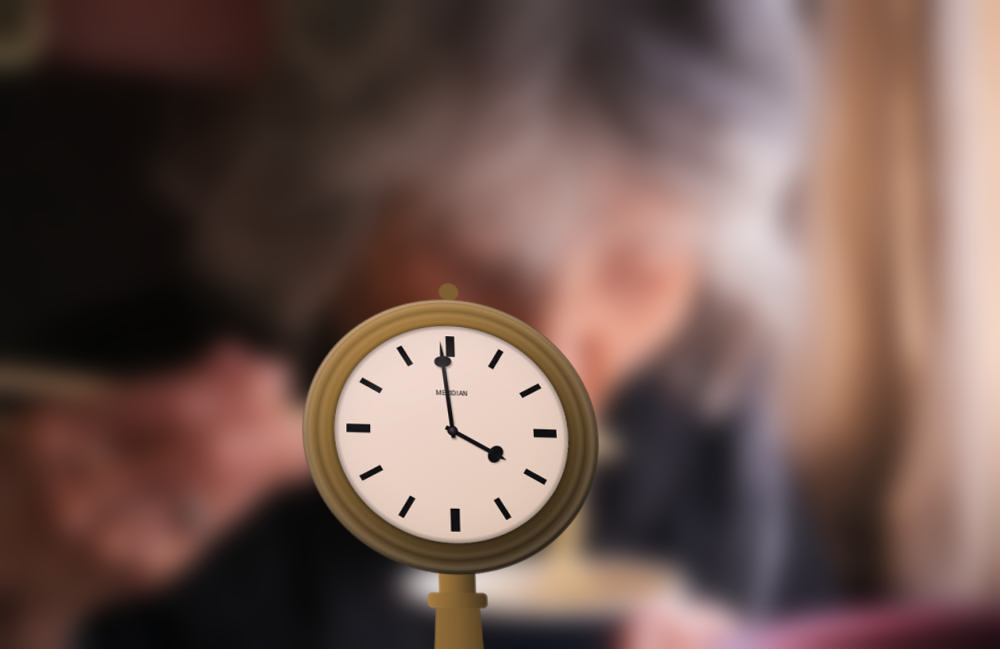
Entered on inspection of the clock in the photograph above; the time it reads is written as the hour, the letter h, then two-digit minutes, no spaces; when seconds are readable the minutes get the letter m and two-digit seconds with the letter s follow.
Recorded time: 3h59
